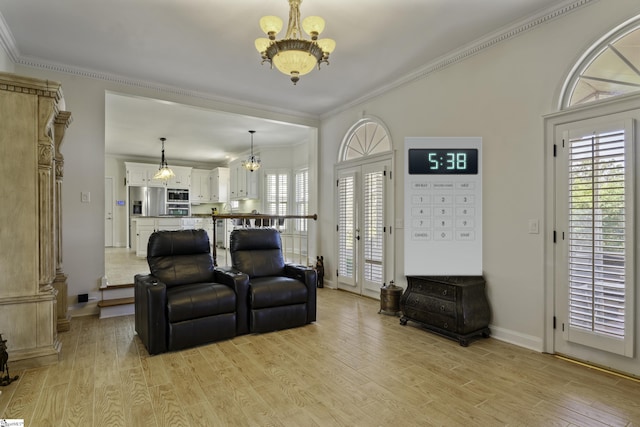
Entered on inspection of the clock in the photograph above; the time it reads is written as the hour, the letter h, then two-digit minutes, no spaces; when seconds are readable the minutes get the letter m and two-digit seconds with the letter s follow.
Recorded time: 5h38
